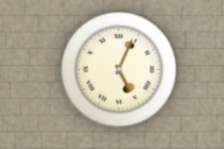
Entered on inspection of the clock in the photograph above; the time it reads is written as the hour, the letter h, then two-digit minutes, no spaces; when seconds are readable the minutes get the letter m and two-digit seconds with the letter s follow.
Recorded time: 5h04
